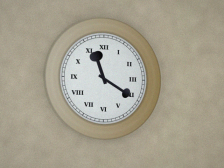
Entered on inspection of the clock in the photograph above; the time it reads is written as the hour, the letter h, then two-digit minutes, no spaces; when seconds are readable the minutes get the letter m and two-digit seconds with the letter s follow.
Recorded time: 11h20
